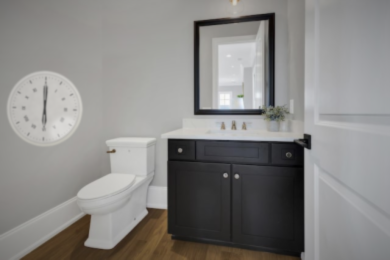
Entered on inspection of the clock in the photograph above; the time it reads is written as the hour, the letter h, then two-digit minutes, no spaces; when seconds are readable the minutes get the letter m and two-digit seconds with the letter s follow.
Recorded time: 6h00
